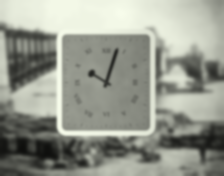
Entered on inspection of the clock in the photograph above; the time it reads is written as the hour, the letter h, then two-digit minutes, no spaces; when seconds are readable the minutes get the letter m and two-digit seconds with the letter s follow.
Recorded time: 10h03
